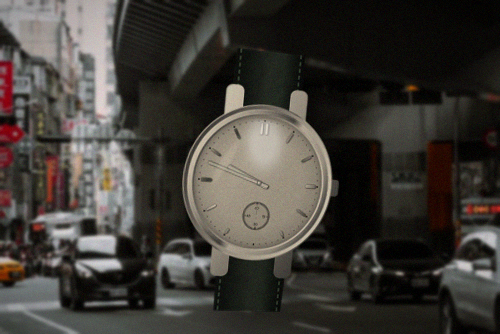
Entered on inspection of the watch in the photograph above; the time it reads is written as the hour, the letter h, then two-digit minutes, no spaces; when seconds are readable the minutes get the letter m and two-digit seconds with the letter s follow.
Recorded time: 9h48
